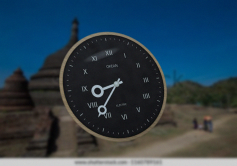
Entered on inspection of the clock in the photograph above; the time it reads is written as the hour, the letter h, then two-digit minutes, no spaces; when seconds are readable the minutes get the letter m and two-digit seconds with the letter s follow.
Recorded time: 8h37
